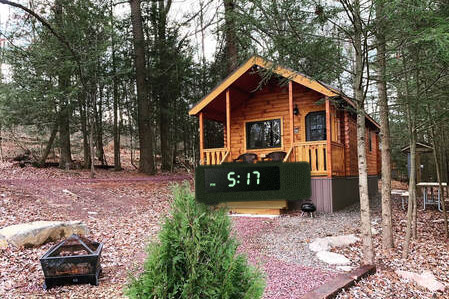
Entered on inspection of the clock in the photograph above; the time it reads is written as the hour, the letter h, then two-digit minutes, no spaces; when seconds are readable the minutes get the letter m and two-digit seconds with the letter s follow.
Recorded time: 5h17
